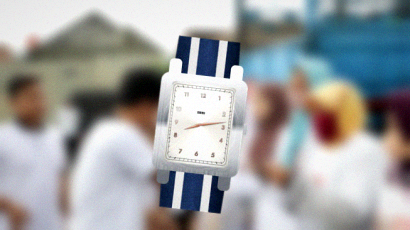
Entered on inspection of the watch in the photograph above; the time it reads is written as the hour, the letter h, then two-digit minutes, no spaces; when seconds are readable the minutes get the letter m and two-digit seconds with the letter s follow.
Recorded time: 8h13
